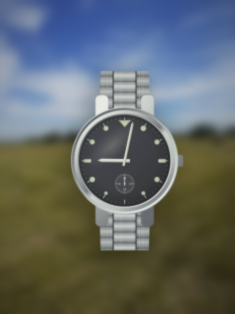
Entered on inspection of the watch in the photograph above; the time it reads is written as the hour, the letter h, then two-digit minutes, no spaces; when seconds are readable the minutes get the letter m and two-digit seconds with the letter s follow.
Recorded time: 9h02
